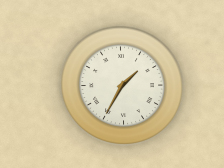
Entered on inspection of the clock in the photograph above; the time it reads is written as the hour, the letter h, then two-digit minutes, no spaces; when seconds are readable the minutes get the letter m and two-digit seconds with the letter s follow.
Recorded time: 1h35
